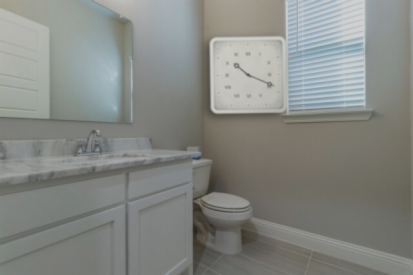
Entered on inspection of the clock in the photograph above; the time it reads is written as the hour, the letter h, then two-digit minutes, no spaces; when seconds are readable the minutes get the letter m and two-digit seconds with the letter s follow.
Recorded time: 10h19
